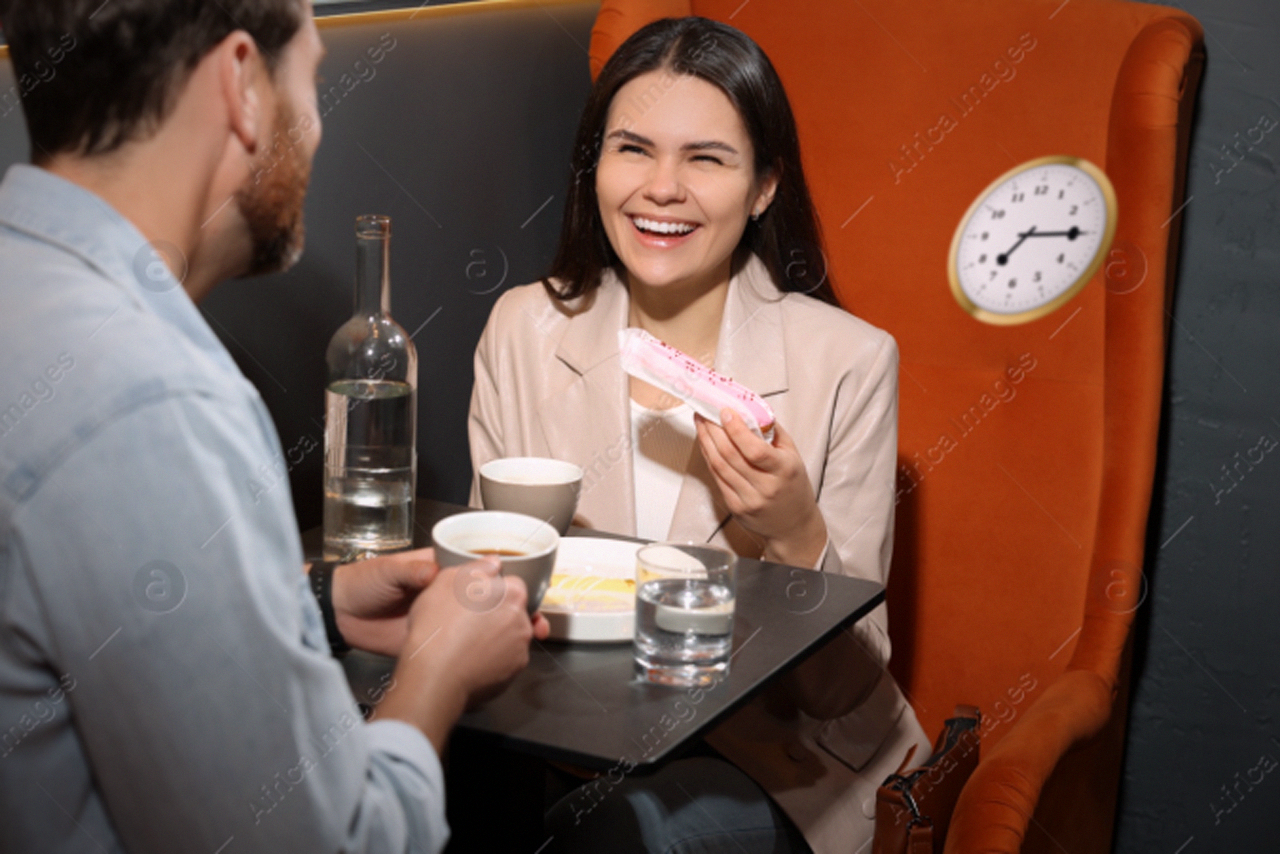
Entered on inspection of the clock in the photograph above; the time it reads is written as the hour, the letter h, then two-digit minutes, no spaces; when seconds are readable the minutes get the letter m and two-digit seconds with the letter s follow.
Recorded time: 7h15
